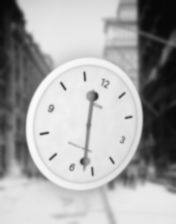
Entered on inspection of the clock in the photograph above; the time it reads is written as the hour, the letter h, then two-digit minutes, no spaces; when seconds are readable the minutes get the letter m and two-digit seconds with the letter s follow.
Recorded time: 11h27
